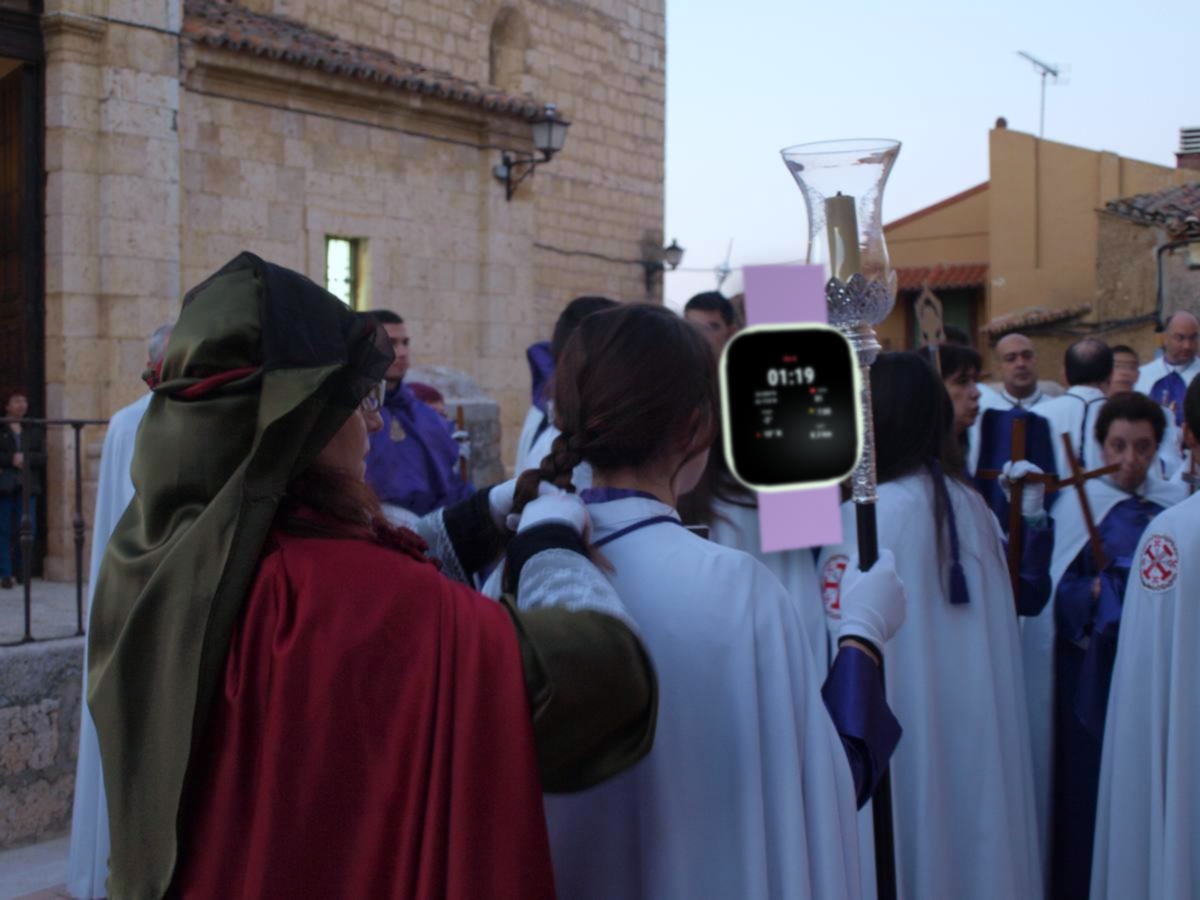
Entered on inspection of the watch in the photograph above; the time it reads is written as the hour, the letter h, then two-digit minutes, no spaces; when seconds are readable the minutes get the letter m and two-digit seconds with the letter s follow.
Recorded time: 1h19
